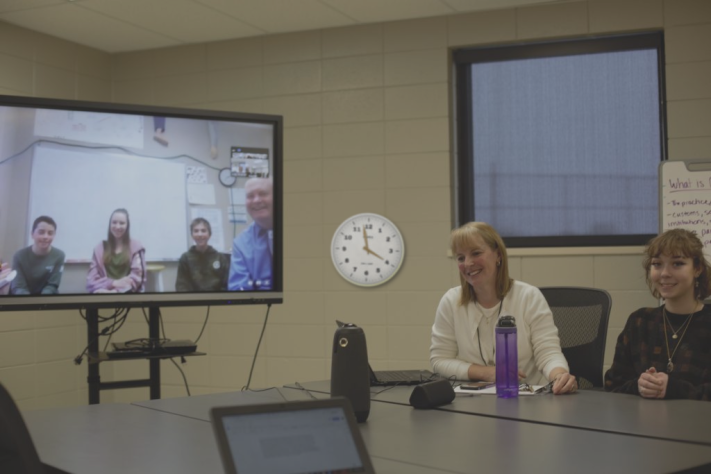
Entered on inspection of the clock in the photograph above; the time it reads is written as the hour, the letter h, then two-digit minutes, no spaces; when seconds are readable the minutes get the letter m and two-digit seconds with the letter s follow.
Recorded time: 3h58
